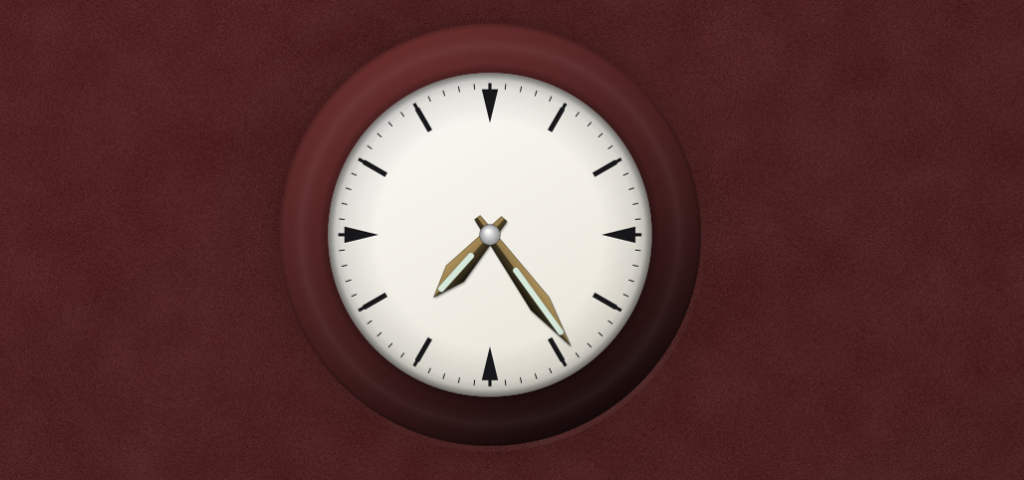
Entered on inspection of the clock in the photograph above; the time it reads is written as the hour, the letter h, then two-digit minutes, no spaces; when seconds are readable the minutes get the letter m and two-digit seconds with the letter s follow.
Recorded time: 7h24
